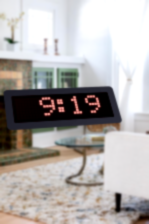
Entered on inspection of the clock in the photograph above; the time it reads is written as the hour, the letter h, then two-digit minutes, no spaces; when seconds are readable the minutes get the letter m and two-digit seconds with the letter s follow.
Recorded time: 9h19
